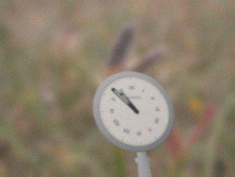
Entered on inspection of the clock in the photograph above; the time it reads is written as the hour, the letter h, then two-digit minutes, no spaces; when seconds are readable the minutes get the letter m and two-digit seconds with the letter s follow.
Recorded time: 10h53
